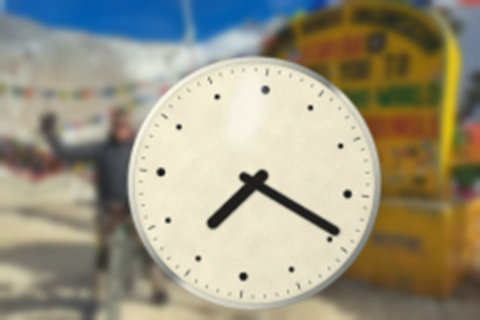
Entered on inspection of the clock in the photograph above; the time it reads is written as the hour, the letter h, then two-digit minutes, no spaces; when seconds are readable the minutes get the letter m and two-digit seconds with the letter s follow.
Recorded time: 7h19
